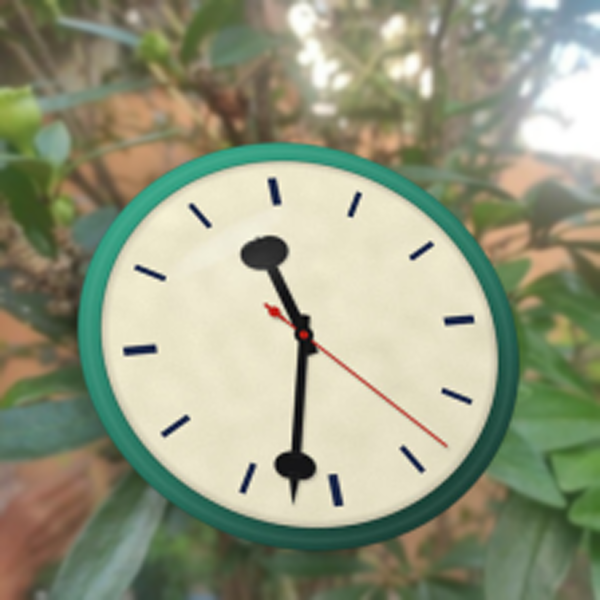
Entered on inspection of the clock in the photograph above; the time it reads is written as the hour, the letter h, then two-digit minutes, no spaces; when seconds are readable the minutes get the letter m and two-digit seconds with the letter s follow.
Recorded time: 11h32m23s
